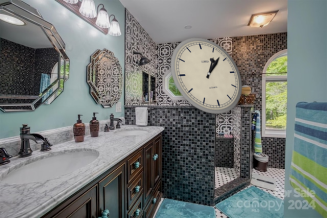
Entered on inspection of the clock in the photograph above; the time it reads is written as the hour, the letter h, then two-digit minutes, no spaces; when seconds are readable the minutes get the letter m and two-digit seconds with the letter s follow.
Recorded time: 1h08
